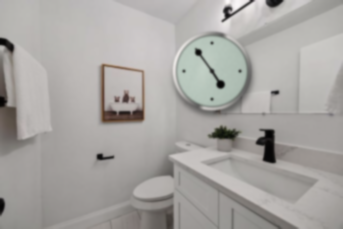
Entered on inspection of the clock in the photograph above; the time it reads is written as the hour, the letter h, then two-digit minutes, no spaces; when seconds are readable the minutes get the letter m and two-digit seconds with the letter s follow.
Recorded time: 4h54
